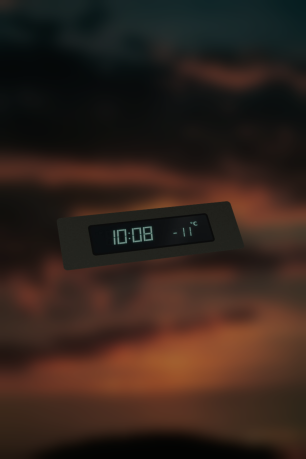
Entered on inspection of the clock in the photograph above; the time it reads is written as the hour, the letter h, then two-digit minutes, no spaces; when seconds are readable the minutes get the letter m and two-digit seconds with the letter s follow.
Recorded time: 10h08
